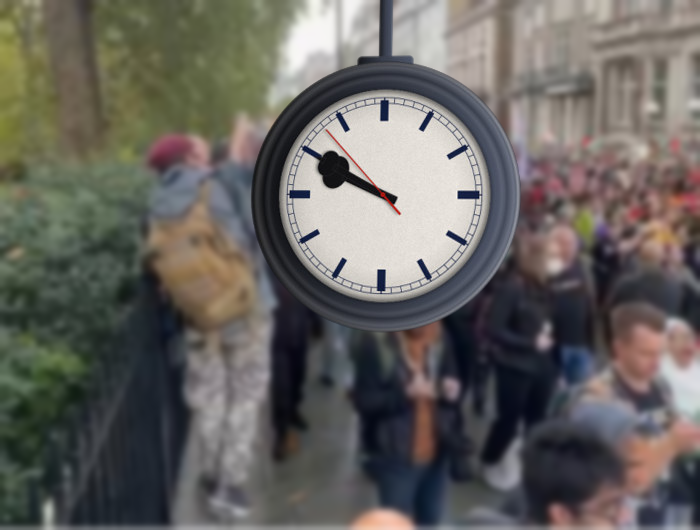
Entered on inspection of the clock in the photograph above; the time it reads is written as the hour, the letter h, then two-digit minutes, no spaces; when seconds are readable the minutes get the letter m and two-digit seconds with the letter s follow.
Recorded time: 9h49m53s
